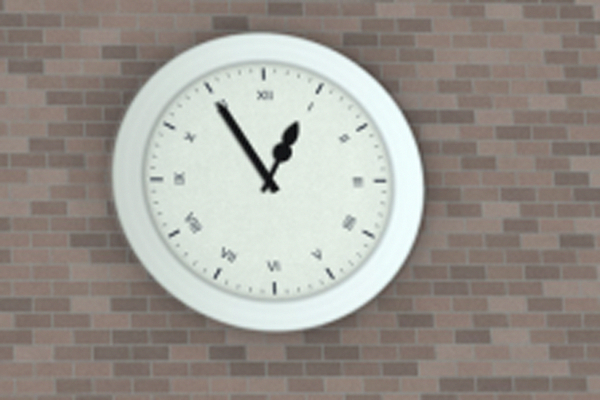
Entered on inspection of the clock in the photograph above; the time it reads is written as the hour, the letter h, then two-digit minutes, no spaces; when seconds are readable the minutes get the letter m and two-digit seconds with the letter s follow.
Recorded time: 12h55
